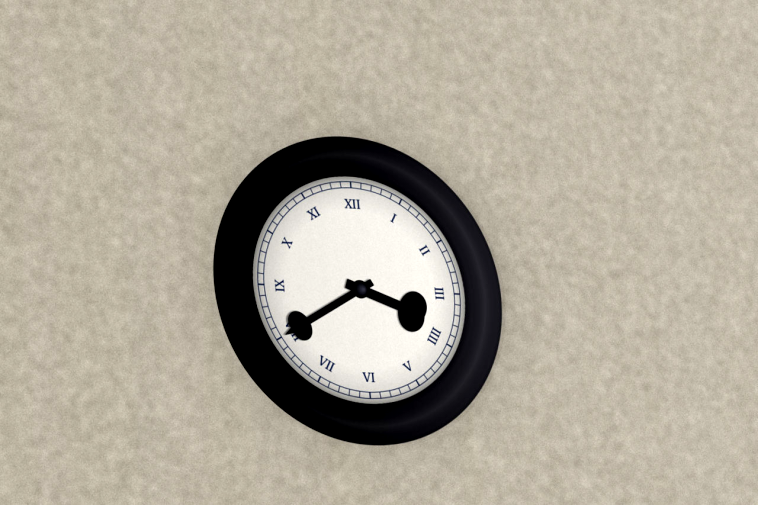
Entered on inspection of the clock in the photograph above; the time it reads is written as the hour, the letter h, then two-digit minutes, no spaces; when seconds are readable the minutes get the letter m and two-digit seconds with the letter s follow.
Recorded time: 3h40
